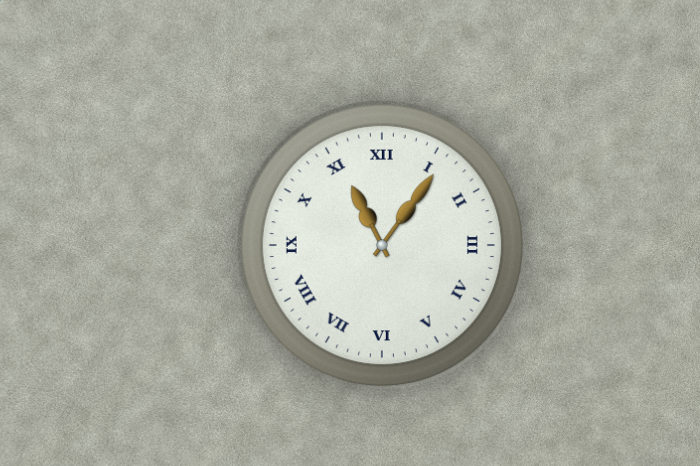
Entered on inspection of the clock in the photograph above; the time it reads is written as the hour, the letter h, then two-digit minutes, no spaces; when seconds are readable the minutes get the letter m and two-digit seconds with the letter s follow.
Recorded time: 11h06
